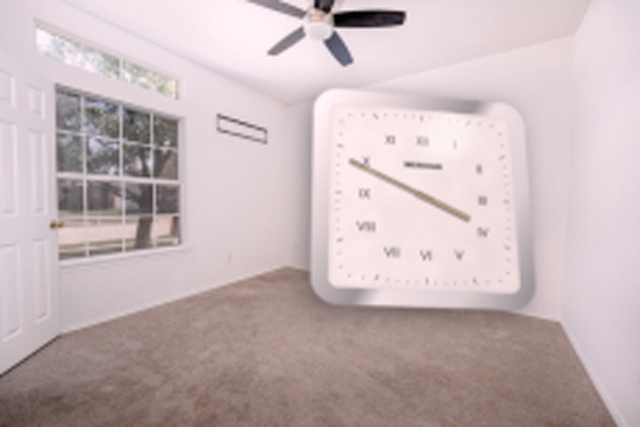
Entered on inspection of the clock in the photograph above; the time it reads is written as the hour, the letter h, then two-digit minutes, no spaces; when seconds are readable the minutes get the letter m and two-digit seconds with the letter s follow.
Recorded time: 3h49
